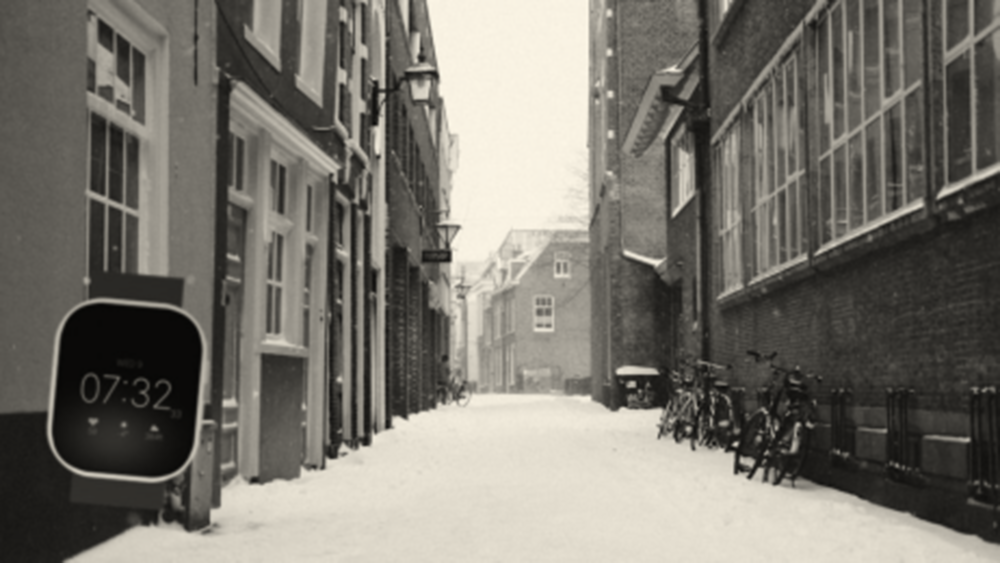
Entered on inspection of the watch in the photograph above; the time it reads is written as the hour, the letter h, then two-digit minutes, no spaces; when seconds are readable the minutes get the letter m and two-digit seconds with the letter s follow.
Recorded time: 7h32
